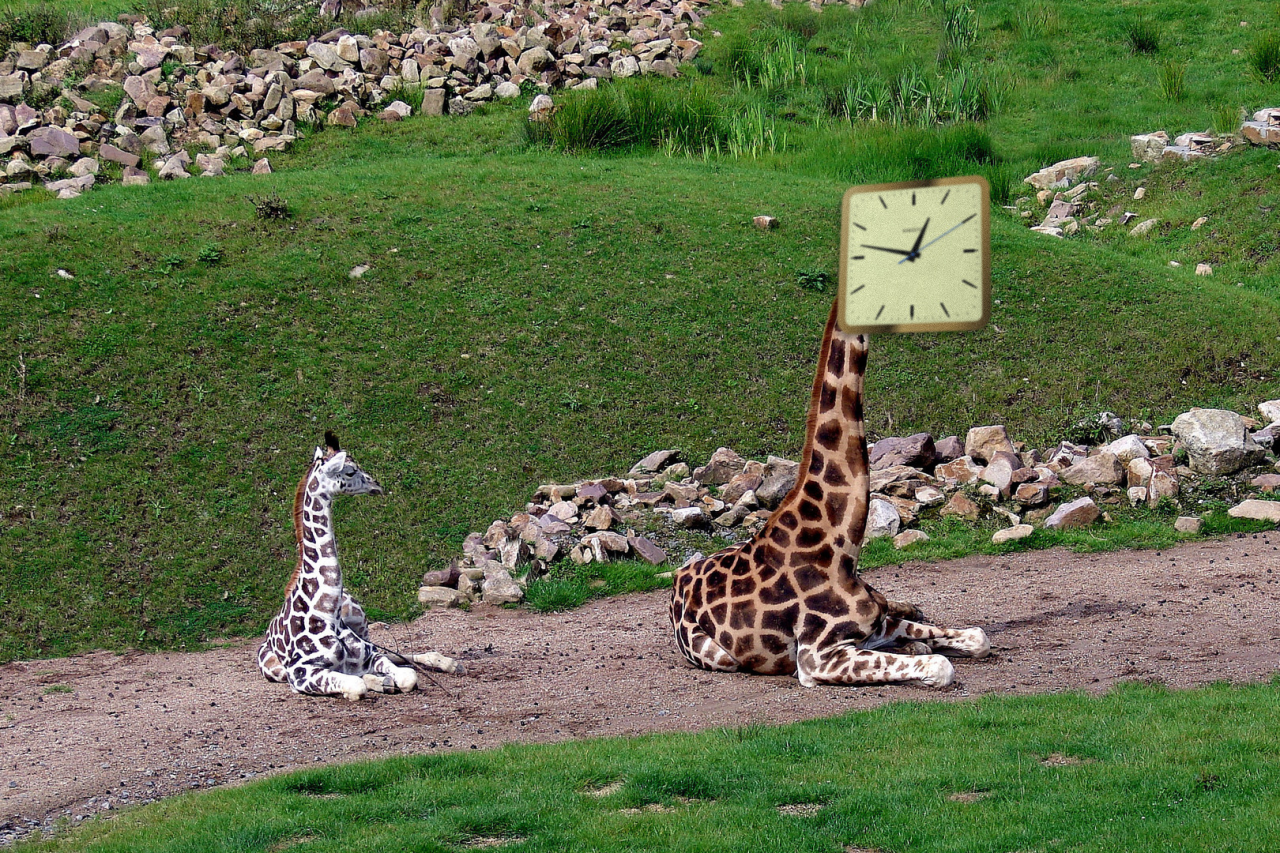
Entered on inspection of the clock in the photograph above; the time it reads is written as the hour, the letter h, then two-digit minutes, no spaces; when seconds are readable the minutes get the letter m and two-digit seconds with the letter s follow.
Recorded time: 12h47m10s
